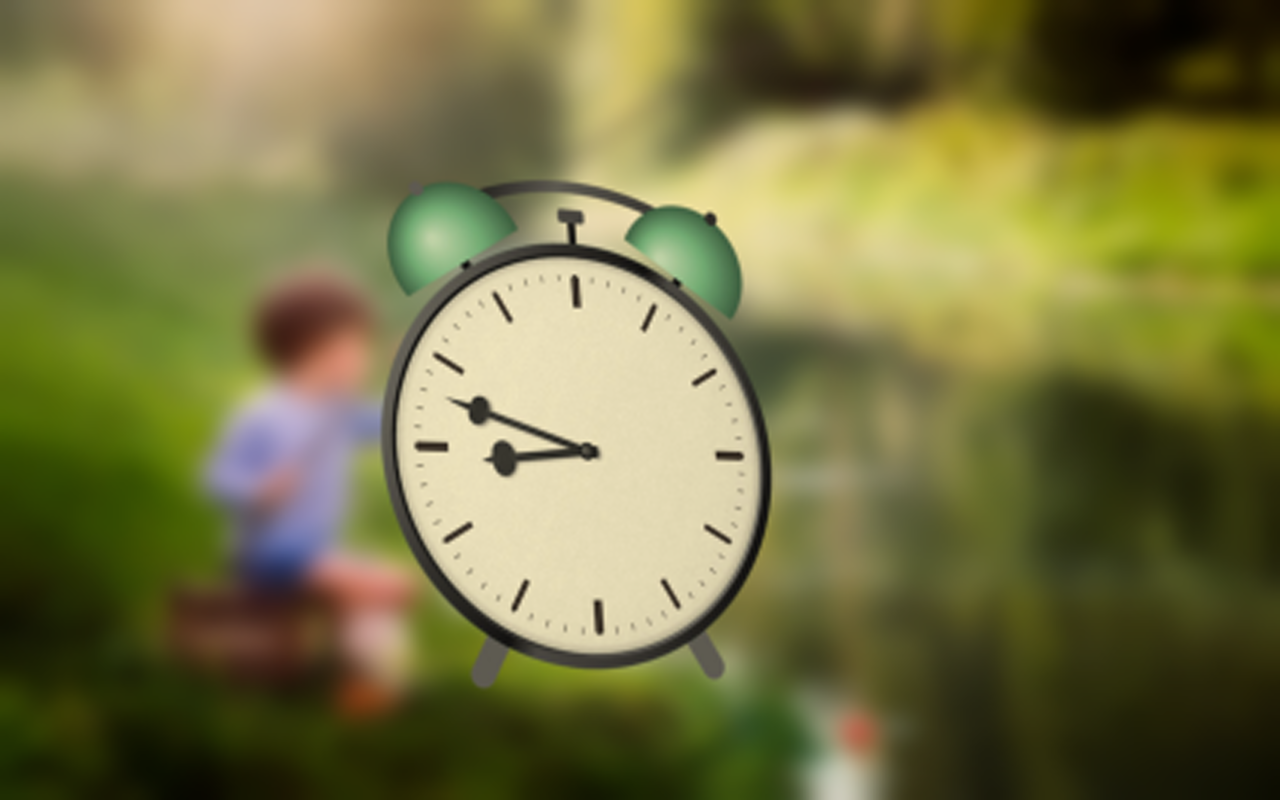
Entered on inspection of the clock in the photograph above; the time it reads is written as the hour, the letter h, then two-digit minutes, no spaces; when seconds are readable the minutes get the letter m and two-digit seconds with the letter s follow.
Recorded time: 8h48
